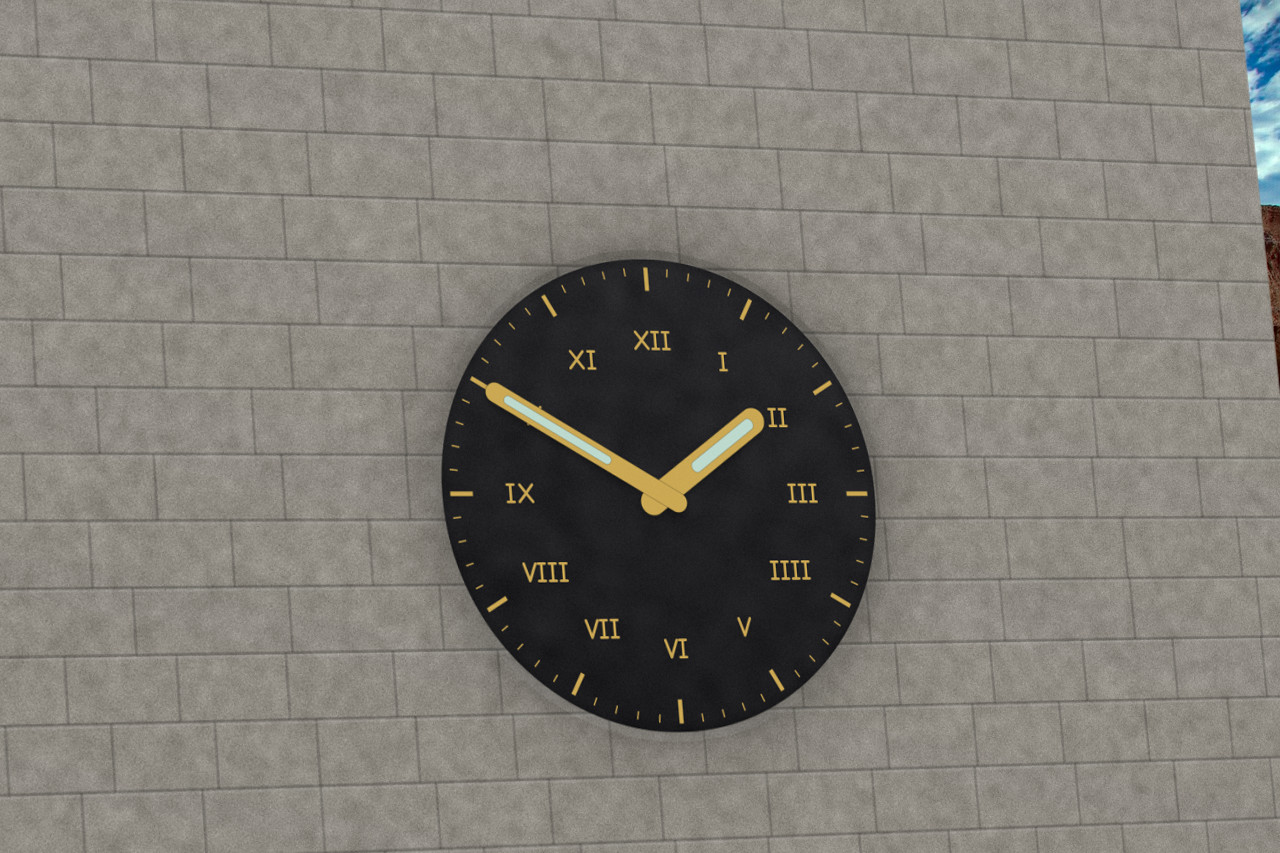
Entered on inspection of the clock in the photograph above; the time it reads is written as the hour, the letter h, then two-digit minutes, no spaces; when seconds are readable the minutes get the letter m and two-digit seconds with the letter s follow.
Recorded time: 1h50
